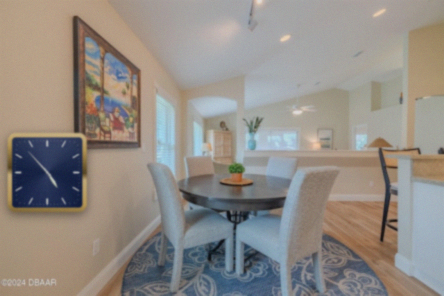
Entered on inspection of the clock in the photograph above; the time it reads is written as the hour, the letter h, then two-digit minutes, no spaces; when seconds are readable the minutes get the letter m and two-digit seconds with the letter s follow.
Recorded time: 4h53
